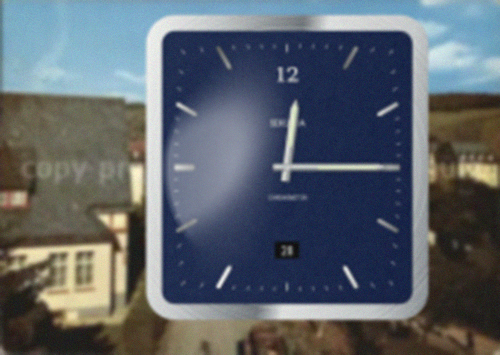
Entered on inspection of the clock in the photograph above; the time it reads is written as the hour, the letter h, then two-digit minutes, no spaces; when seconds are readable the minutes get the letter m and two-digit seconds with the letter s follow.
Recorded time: 12h15
